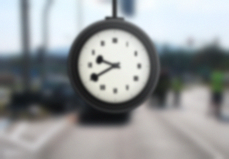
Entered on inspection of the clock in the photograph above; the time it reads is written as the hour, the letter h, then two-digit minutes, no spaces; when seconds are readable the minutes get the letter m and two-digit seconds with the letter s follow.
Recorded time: 9h40
